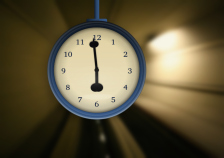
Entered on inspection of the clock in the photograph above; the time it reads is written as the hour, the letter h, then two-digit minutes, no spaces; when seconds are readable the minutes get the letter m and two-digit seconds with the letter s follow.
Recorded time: 5h59
